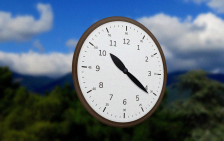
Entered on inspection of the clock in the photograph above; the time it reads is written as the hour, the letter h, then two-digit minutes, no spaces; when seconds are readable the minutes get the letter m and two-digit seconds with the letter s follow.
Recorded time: 10h21
